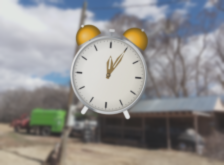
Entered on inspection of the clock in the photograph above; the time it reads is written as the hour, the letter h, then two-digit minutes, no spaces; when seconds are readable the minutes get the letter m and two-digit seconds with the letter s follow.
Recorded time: 12h05
